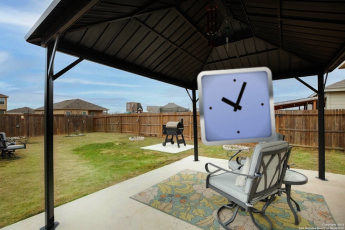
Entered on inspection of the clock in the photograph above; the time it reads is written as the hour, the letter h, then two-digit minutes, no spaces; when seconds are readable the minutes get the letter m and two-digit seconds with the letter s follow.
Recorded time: 10h04
